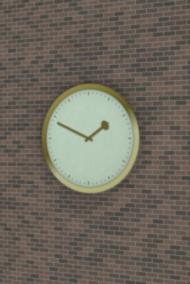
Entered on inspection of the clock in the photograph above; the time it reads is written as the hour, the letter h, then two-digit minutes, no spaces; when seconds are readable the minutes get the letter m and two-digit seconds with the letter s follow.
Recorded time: 1h49
